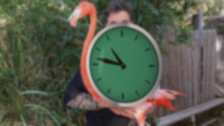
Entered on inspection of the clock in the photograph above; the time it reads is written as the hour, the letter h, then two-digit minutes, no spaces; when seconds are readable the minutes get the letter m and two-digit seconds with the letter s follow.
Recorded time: 10h47
